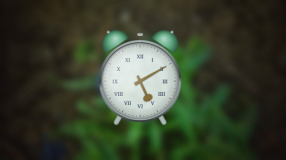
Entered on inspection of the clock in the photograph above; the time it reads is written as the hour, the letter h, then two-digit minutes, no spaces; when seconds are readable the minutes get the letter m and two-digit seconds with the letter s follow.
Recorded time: 5h10
